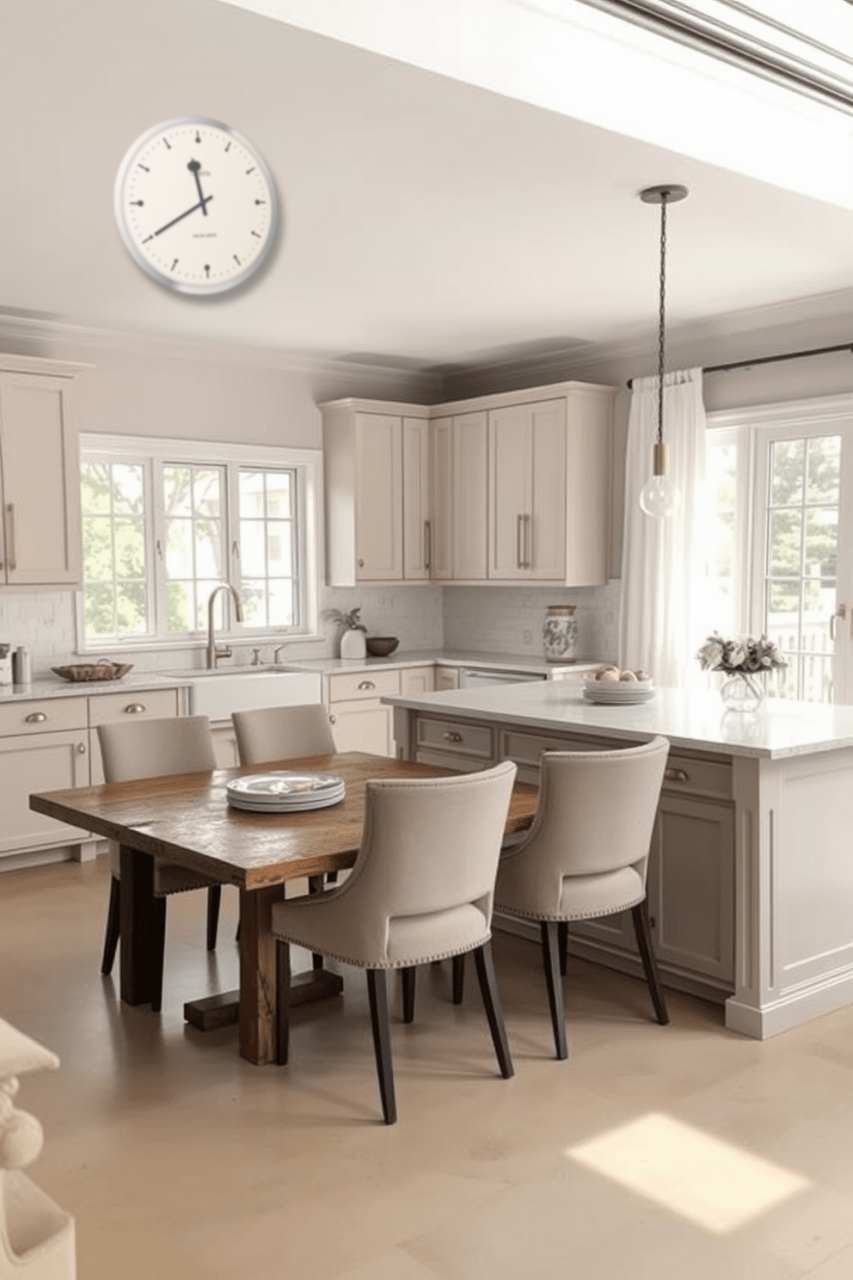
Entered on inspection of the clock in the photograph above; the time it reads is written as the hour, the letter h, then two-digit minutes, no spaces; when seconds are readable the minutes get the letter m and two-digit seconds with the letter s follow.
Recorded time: 11h40
